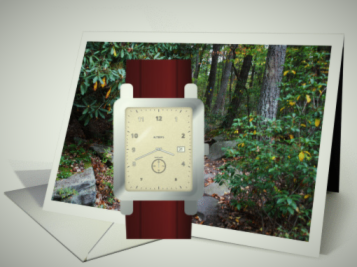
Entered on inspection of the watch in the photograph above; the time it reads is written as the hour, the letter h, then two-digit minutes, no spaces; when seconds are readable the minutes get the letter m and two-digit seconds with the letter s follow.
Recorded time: 3h41
